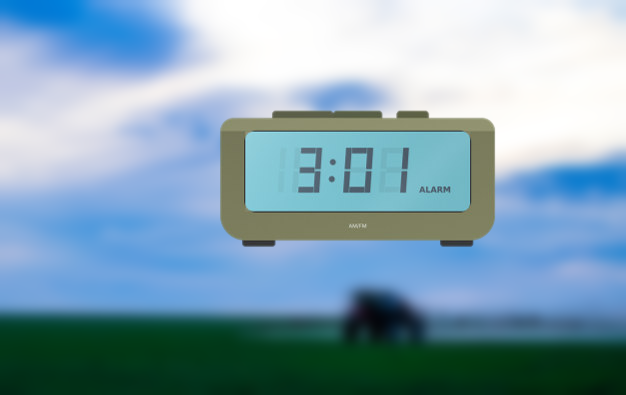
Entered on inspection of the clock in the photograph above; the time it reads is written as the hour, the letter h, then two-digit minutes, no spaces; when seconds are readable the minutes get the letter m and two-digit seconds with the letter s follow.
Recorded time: 3h01
